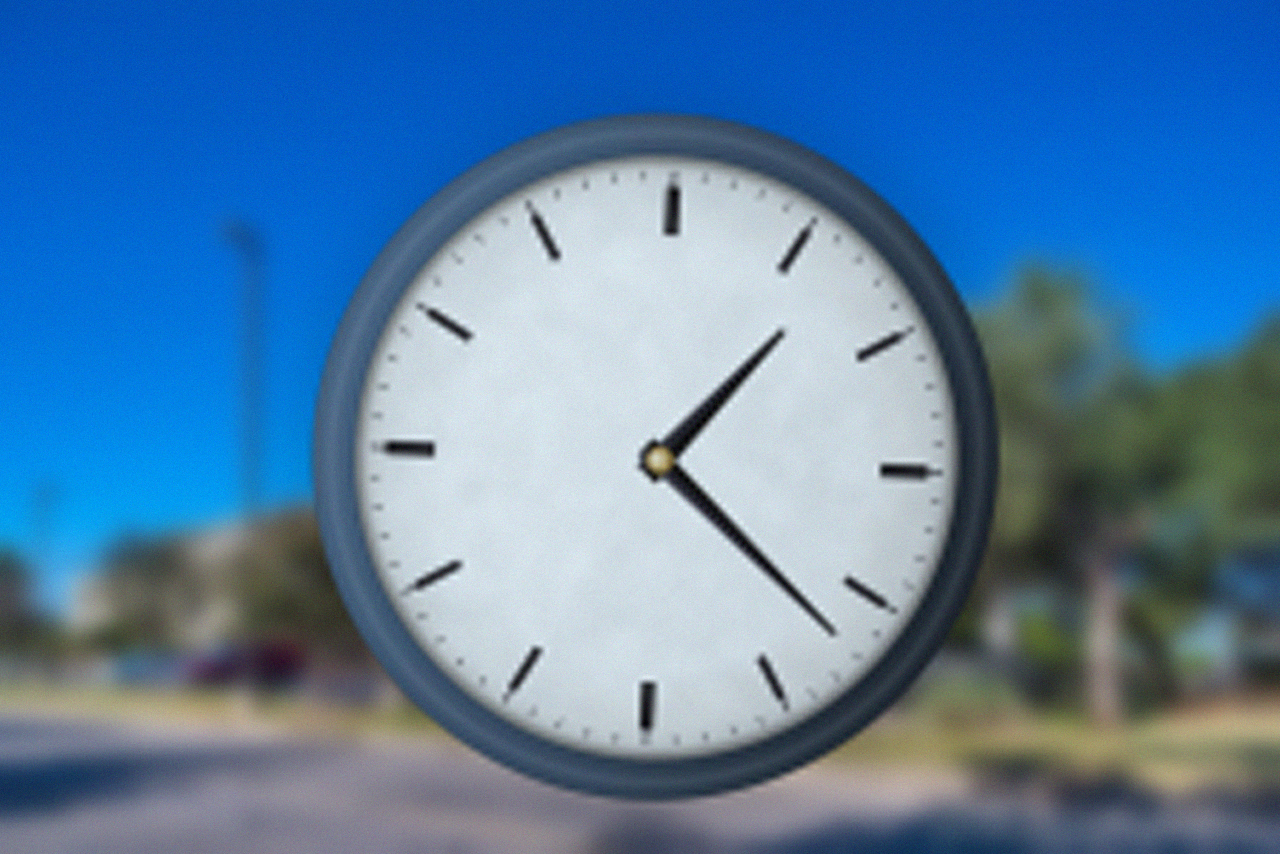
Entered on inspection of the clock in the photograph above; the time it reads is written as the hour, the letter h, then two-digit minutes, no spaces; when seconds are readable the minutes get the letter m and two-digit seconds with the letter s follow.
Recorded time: 1h22
